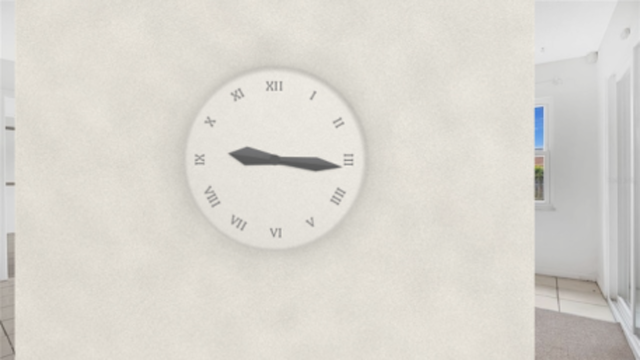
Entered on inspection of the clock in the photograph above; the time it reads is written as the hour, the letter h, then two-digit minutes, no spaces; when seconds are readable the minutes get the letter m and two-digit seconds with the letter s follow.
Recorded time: 9h16
